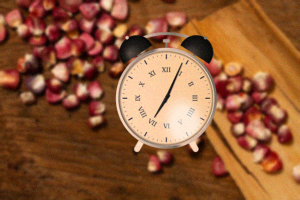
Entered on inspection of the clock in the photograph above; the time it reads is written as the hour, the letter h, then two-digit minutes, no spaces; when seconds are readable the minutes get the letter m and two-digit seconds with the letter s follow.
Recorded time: 7h04
